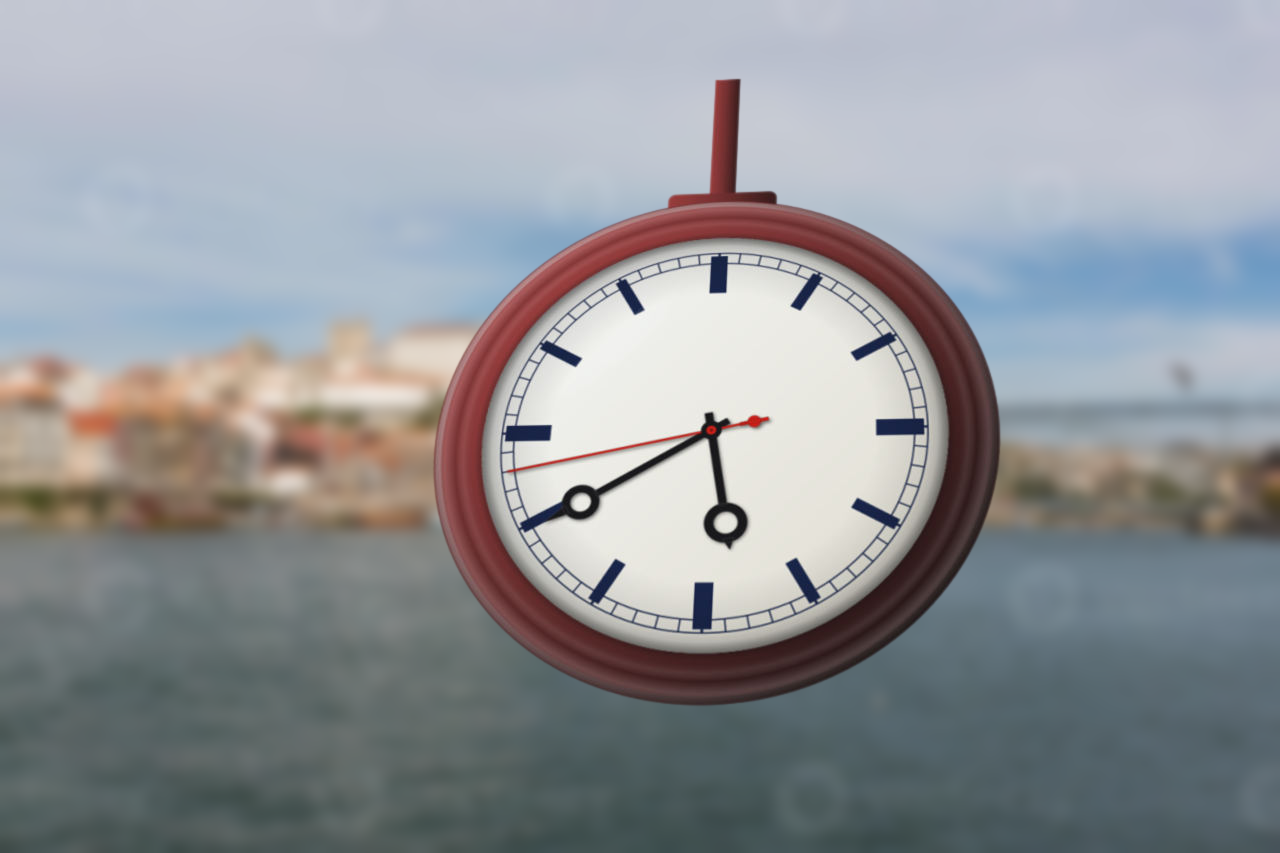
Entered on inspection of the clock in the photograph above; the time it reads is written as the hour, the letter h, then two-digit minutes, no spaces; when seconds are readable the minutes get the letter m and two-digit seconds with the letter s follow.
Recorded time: 5h39m43s
